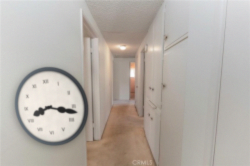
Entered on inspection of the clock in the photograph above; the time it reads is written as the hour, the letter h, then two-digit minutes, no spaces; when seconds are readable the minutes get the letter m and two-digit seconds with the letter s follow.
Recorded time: 8h17
